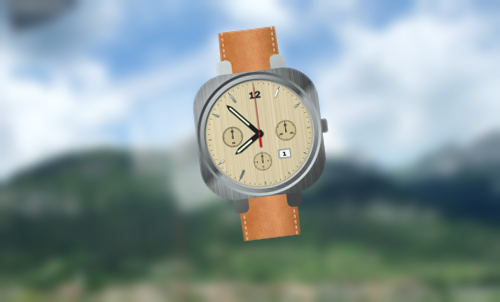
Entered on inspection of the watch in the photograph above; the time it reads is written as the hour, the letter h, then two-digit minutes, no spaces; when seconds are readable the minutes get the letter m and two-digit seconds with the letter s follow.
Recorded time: 7h53
